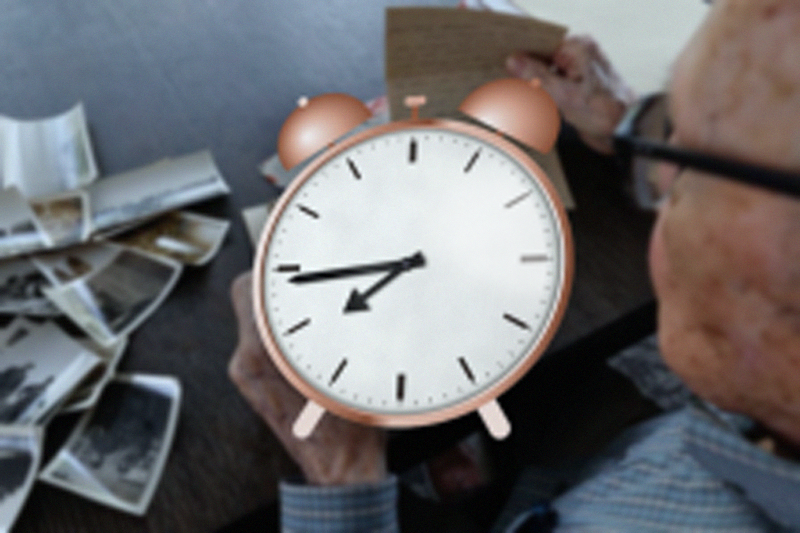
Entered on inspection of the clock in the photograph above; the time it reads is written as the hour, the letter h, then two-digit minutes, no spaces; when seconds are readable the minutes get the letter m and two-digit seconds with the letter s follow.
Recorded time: 7h44
